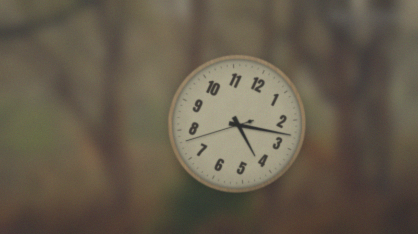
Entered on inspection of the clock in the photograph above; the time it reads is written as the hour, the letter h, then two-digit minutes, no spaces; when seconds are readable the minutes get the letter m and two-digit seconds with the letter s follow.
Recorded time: 4h12m38s
